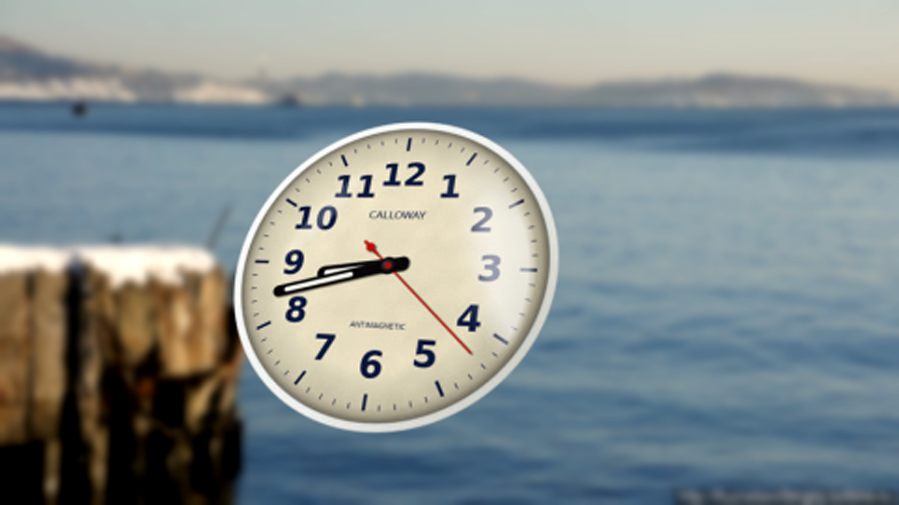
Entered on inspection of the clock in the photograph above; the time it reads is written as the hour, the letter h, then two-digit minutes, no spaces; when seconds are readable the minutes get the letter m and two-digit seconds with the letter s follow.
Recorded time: 8h42m22s
